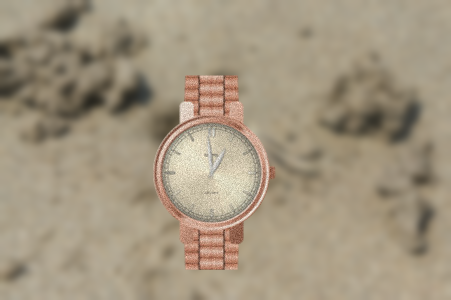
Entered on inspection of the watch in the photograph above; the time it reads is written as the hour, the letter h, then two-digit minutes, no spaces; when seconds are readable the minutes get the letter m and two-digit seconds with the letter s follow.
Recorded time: 12h59
